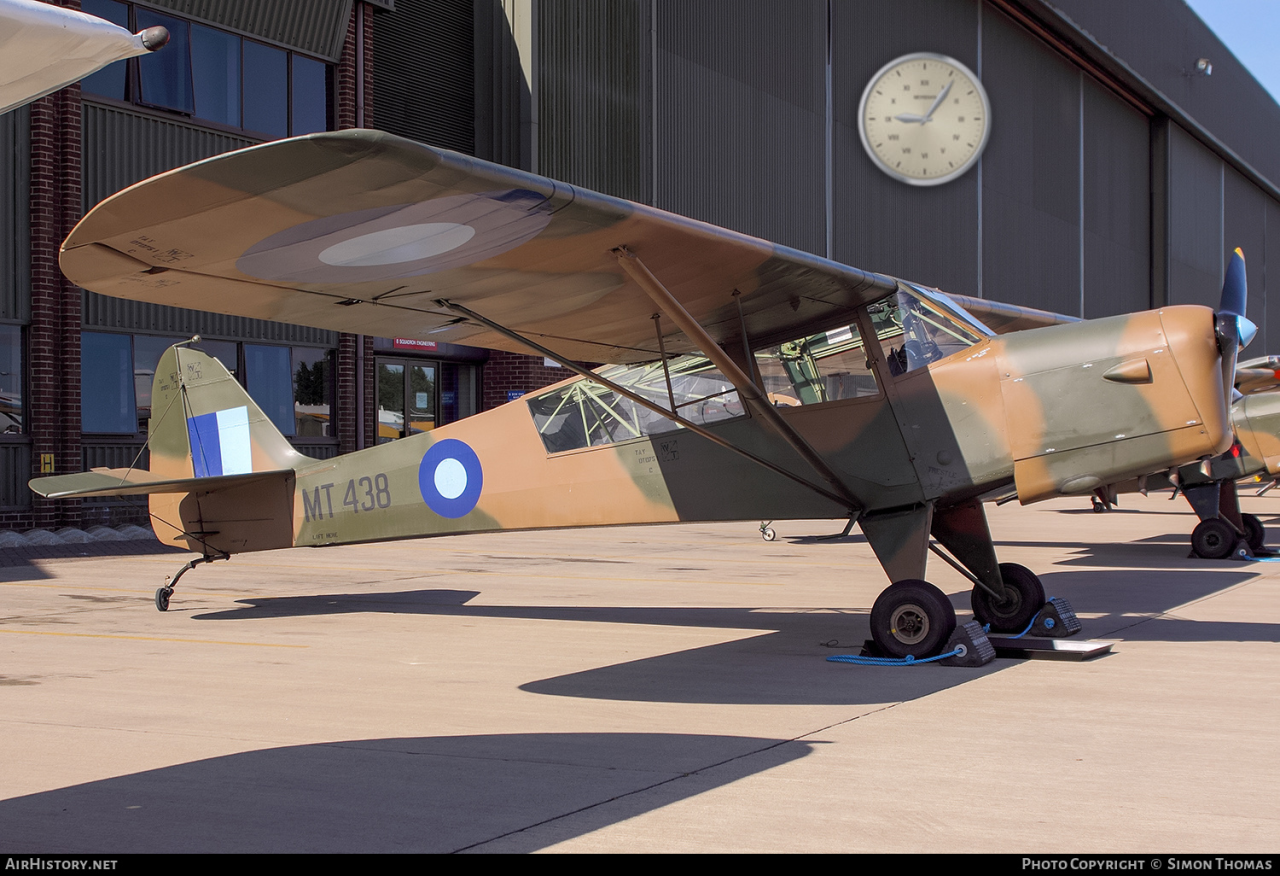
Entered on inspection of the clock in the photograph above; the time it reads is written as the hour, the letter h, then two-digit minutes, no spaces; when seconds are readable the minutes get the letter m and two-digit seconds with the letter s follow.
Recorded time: 9h06
